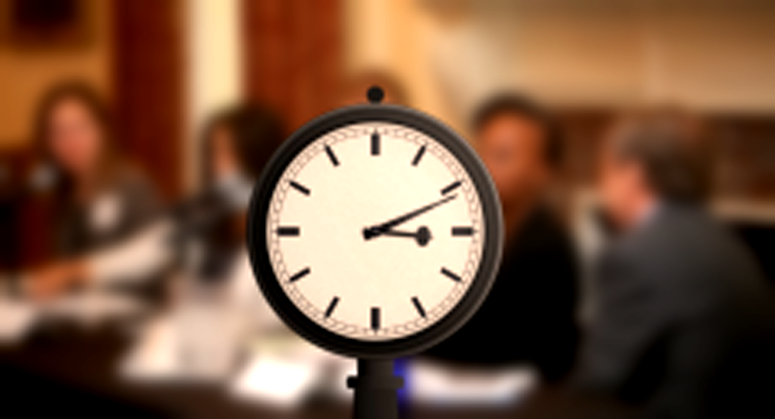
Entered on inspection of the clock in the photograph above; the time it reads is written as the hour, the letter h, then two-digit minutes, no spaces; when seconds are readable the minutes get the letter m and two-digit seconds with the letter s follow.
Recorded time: 3h11
